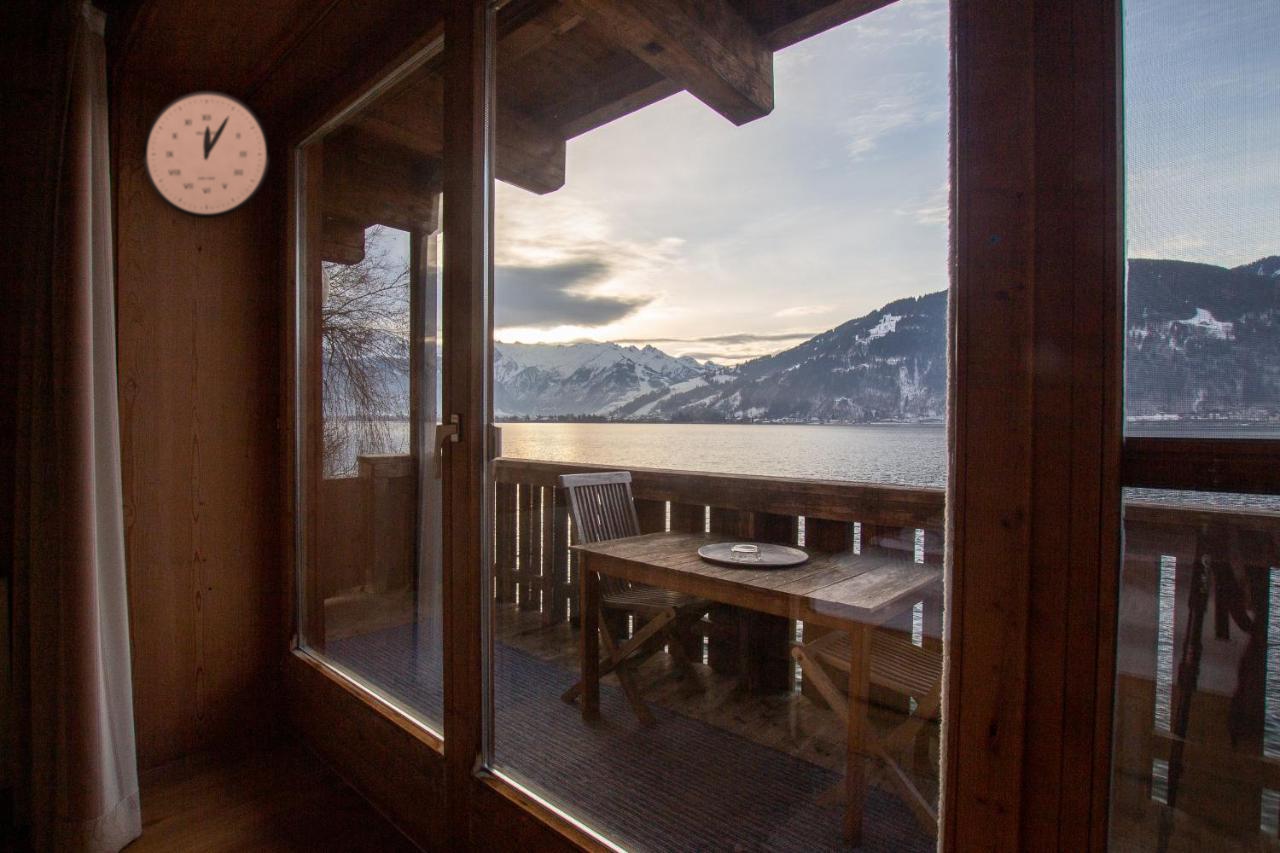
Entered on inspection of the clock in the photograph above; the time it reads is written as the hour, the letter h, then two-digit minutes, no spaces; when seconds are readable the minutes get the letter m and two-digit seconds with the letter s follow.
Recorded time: 12h05
